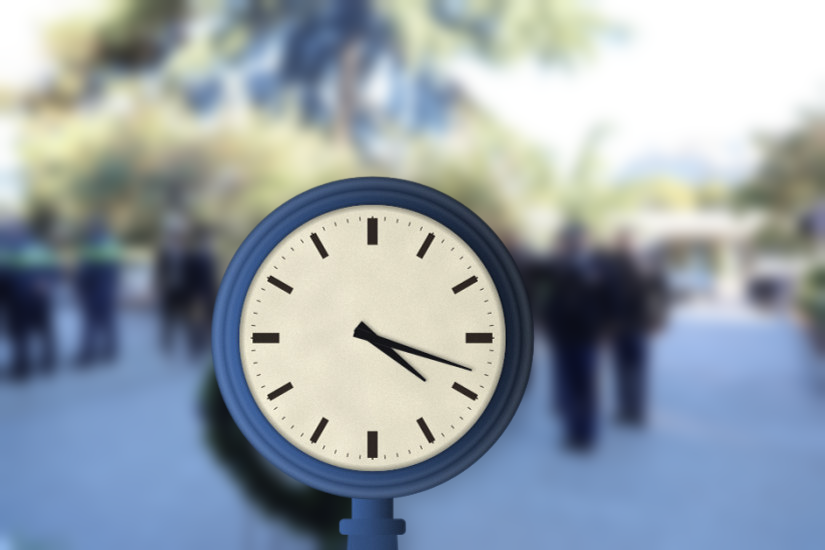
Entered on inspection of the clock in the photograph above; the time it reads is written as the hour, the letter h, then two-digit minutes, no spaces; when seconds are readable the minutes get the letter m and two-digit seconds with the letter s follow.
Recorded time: 4h18
